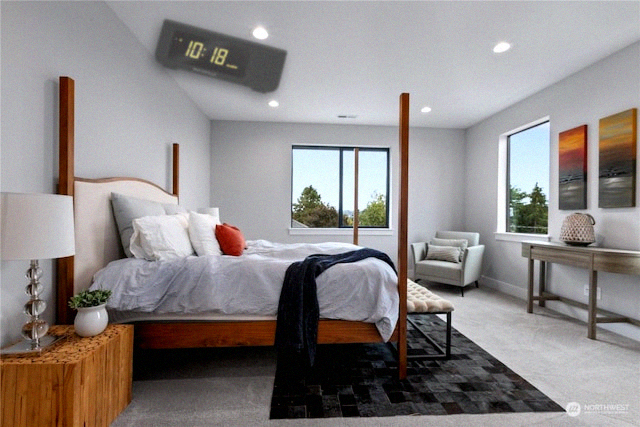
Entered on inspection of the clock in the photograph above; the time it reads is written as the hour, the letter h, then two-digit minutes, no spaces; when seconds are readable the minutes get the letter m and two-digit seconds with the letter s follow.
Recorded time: 10h18
